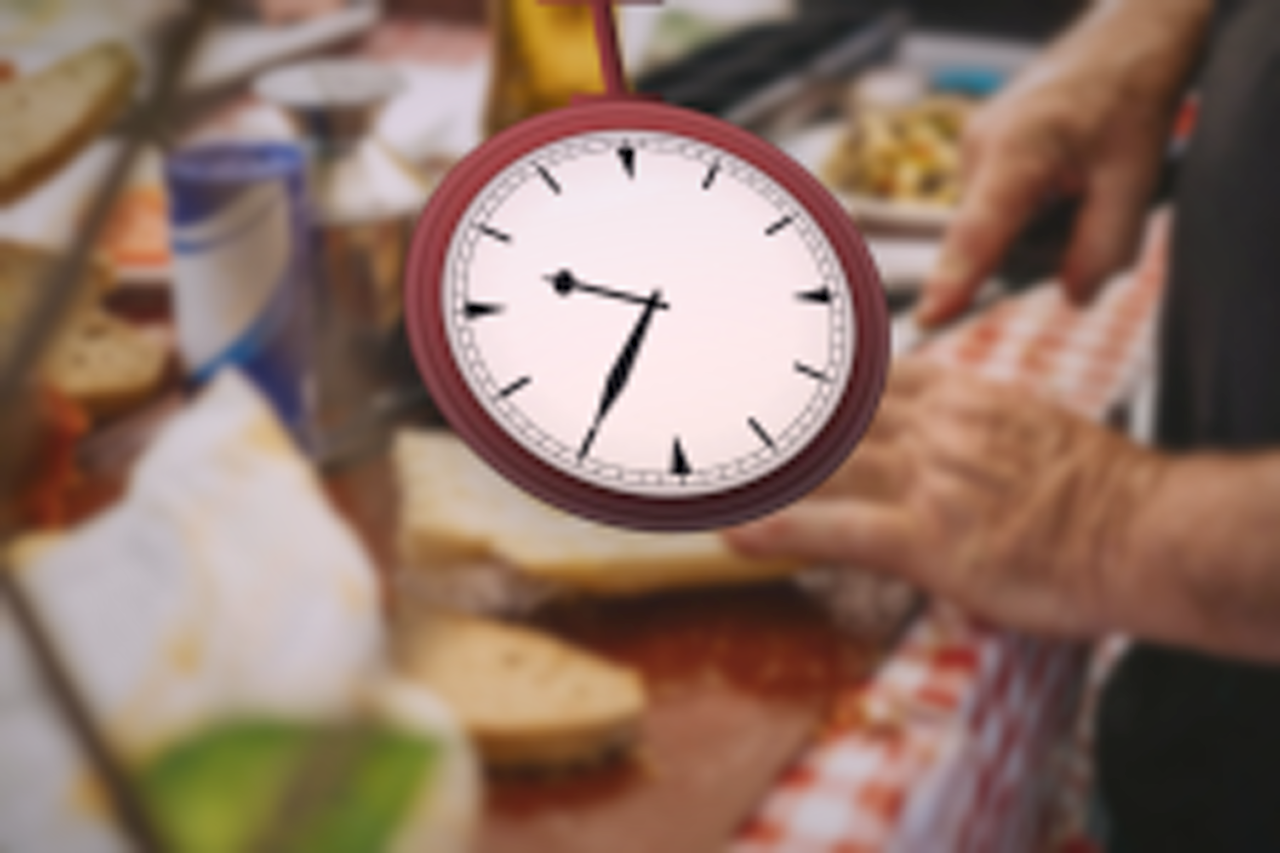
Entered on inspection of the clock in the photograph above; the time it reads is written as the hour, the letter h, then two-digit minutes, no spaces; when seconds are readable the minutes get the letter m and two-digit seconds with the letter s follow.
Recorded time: 9h35
